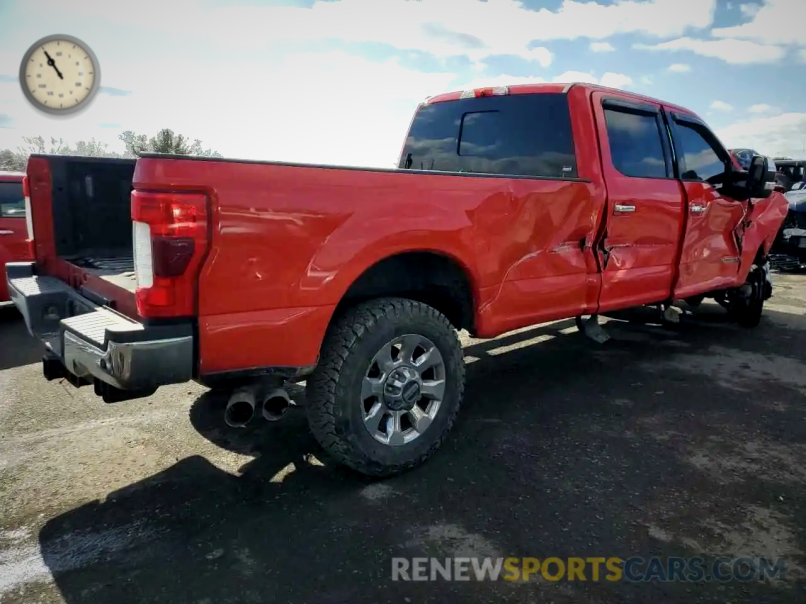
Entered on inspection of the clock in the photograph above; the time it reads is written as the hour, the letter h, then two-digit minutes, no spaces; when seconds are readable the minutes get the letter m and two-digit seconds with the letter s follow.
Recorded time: 10h55
